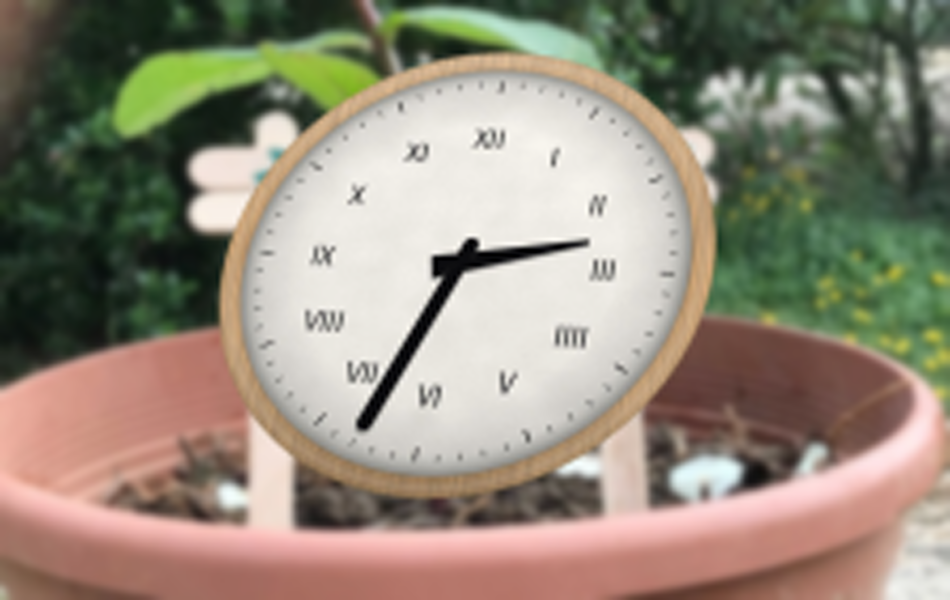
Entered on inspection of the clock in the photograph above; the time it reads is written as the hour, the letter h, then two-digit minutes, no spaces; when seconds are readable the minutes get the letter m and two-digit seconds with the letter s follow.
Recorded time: 2h33
